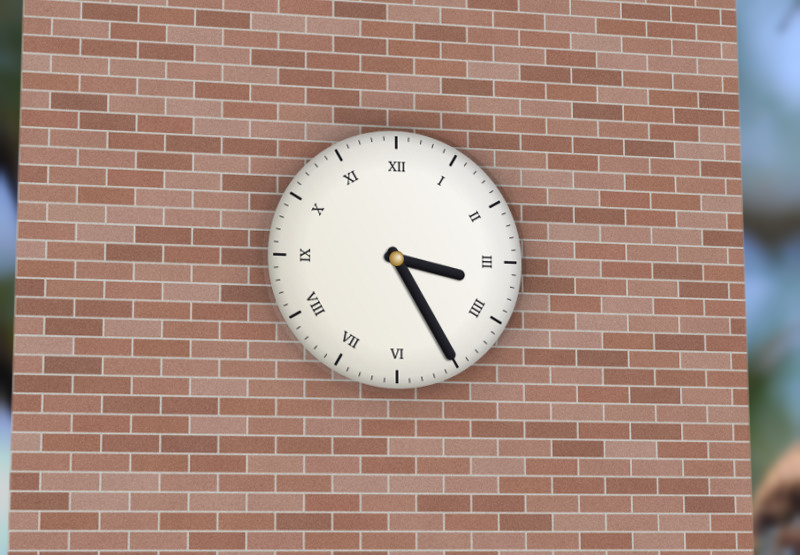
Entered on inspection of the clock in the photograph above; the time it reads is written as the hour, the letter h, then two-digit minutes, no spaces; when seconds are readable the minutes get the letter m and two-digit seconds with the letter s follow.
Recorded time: 3h25
